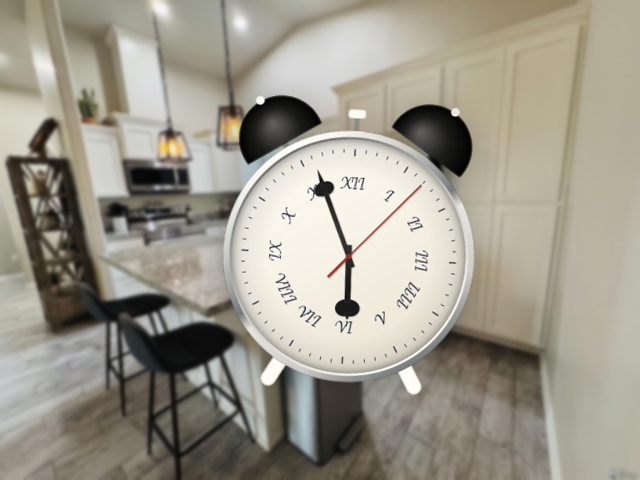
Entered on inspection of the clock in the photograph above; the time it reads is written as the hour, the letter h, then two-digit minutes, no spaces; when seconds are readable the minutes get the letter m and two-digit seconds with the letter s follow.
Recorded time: 5h56m07s
